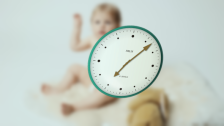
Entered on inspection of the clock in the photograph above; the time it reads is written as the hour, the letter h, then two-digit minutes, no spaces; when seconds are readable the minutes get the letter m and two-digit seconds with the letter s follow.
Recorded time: 7h07
